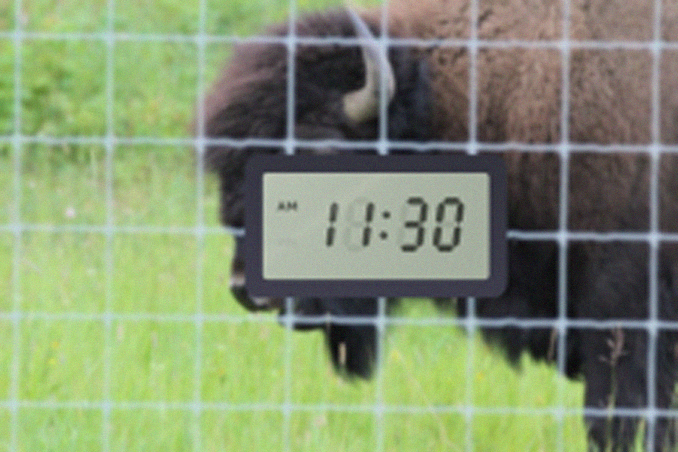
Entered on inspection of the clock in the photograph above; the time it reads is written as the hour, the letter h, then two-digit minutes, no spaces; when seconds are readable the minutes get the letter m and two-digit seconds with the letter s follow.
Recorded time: 11h30
